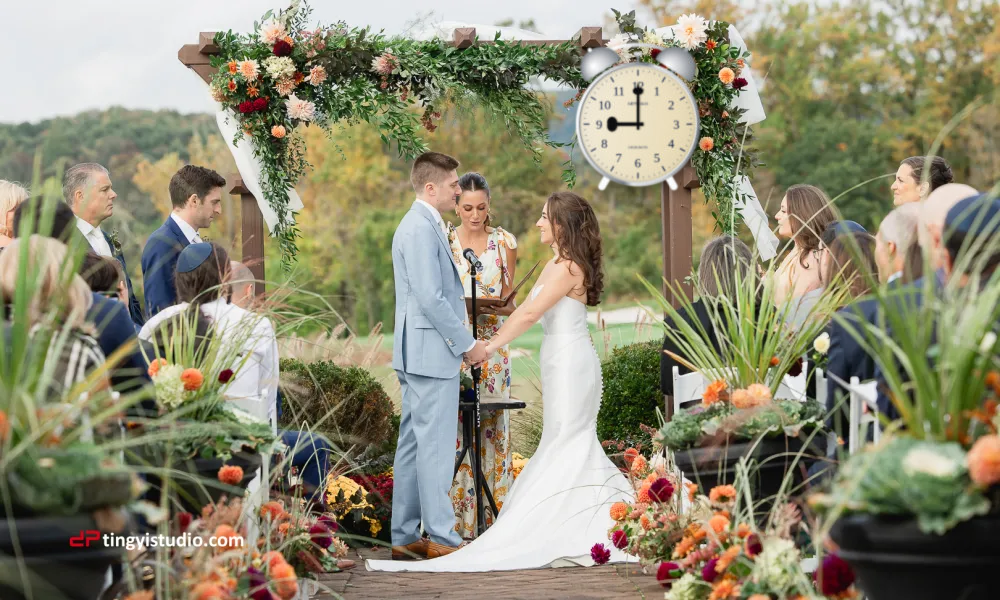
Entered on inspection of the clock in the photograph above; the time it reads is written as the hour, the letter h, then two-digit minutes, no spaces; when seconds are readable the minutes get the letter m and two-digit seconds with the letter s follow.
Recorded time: 9h00
